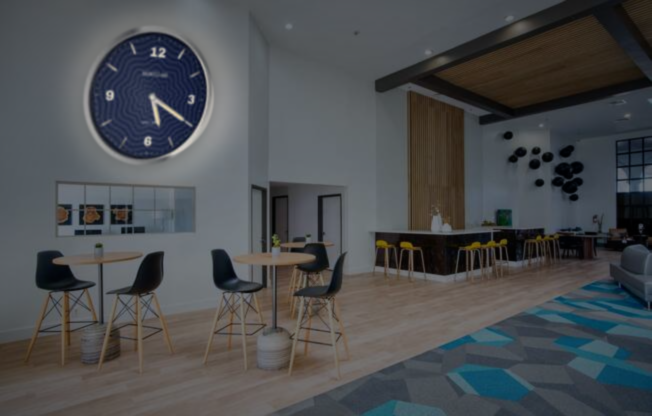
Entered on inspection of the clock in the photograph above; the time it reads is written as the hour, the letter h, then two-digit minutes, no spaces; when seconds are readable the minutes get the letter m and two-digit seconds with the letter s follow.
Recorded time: 5h20
